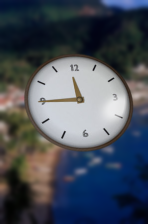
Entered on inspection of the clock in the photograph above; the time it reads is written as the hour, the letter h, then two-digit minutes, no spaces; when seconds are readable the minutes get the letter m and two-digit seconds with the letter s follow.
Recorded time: 11h45
